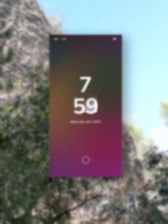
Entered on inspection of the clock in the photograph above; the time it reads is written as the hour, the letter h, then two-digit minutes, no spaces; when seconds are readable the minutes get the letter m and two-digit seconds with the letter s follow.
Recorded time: 7h59
